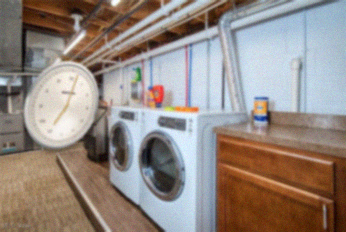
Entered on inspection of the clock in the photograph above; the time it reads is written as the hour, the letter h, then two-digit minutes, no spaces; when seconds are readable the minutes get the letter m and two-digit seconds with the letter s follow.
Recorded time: 7h02
